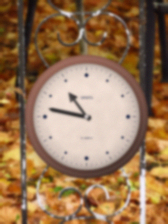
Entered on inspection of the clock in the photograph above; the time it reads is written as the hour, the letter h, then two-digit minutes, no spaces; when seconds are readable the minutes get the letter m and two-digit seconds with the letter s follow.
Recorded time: 10h47
